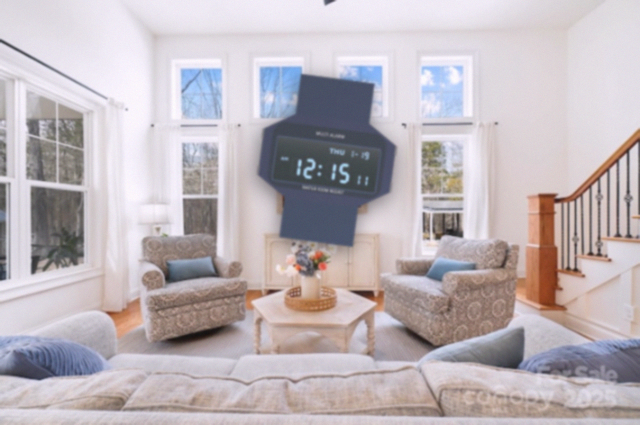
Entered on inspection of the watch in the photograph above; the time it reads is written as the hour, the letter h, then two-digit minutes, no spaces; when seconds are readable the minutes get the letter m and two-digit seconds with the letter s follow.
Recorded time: 12h15
